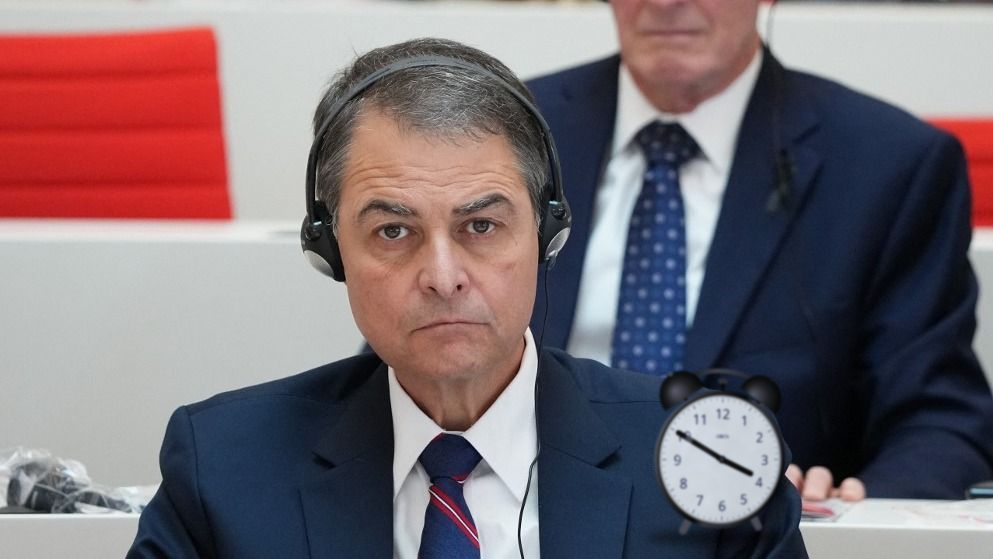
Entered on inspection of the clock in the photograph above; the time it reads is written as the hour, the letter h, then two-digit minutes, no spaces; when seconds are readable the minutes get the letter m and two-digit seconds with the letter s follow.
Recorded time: 3h50
